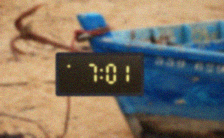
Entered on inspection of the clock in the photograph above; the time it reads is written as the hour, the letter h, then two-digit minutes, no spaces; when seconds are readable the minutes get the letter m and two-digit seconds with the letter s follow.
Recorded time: 7h01
